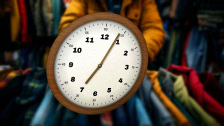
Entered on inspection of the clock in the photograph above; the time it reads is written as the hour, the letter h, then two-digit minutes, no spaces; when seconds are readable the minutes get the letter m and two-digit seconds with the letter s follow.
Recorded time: 7h04
